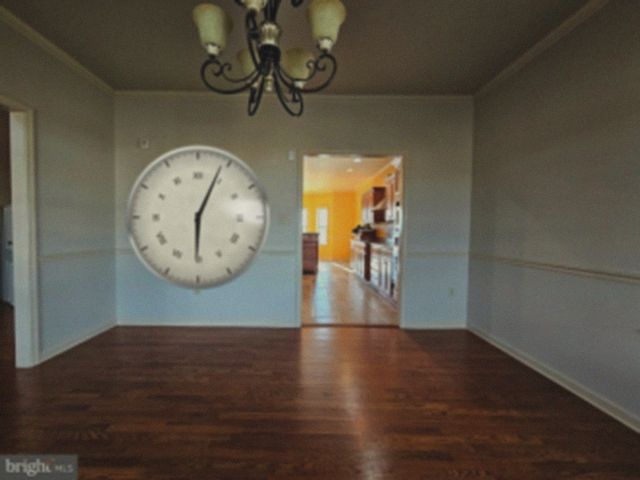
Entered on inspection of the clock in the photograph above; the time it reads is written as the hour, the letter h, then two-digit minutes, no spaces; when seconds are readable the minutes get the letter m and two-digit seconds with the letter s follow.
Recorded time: 6h04
